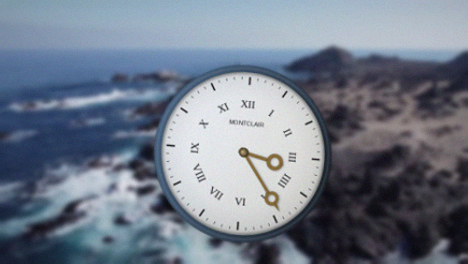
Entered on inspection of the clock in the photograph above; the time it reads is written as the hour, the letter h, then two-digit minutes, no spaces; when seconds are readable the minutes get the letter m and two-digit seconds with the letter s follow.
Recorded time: 3h24
